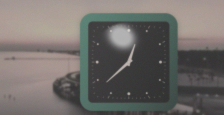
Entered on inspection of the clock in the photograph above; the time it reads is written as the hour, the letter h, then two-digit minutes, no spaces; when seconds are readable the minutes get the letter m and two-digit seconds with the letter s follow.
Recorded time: 12h38
